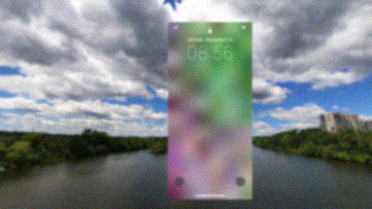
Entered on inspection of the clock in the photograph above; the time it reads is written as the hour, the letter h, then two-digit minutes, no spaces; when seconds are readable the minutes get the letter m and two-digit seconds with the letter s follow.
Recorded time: 8h56
